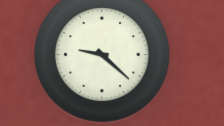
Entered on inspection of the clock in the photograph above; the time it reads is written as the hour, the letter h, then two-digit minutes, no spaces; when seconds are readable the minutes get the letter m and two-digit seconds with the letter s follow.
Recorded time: 9h22
